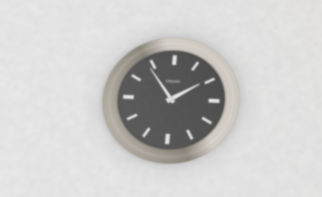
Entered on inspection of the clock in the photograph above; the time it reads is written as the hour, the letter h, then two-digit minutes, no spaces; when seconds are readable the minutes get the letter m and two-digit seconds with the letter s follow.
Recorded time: 1h54
